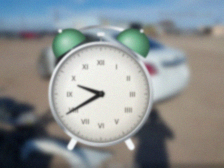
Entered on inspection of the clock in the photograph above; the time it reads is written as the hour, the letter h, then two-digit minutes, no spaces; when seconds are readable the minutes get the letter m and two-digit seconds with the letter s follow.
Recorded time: 9h40
